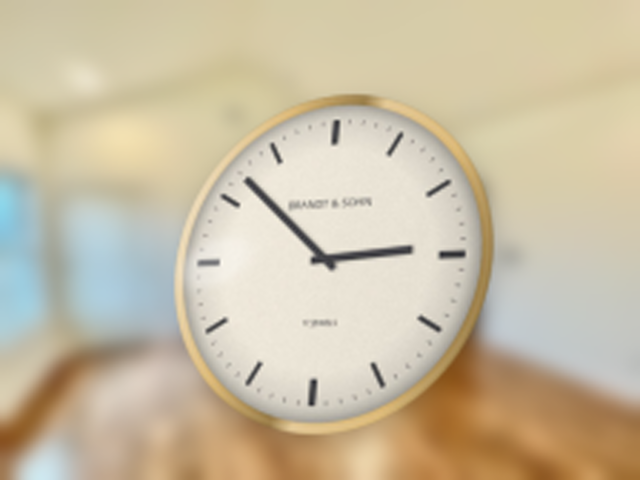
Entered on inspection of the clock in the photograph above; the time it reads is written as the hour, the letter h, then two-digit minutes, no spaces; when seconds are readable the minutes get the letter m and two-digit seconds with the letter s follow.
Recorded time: 2h52
